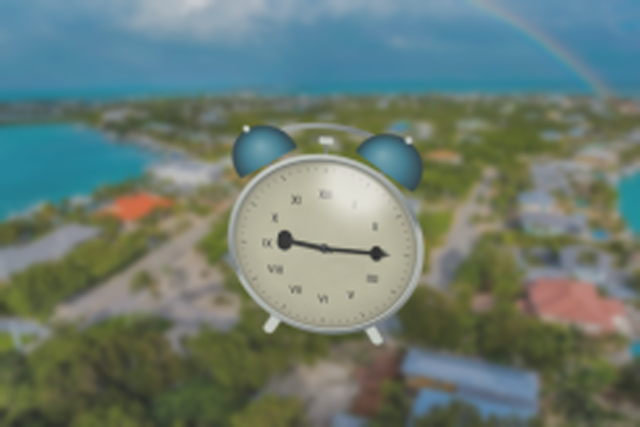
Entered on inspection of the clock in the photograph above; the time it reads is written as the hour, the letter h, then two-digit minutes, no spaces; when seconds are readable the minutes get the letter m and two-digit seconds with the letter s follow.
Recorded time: 9h15
